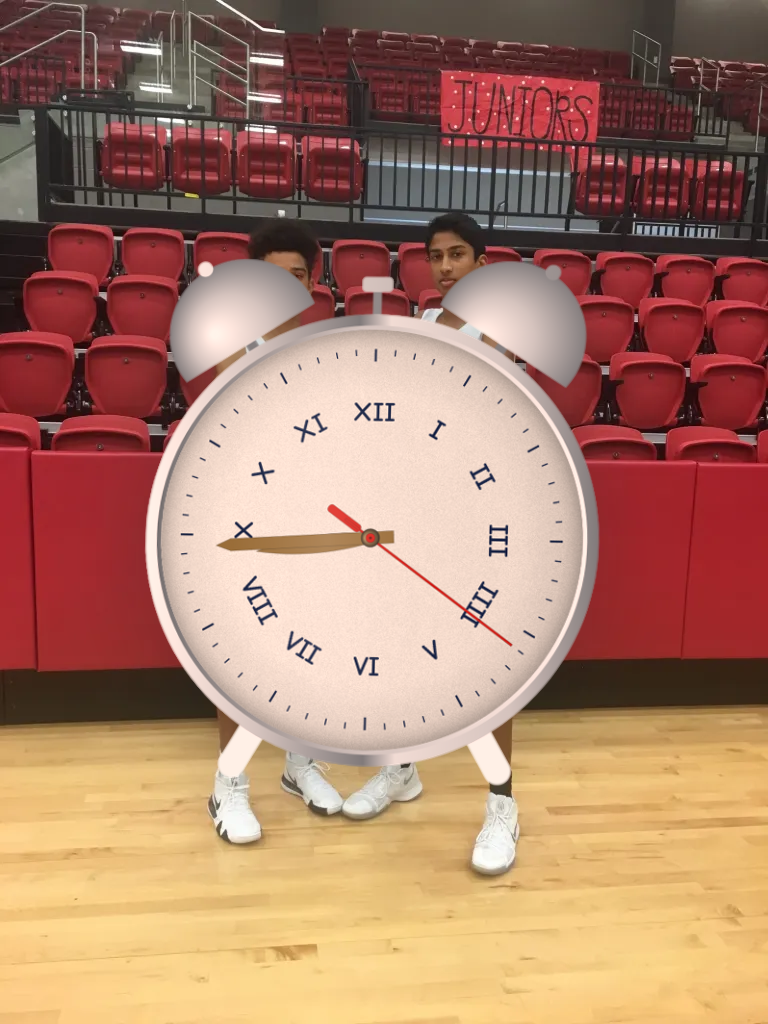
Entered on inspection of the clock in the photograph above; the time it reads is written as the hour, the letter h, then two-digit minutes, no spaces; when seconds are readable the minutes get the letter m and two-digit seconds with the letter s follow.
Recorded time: 8h44m21s
